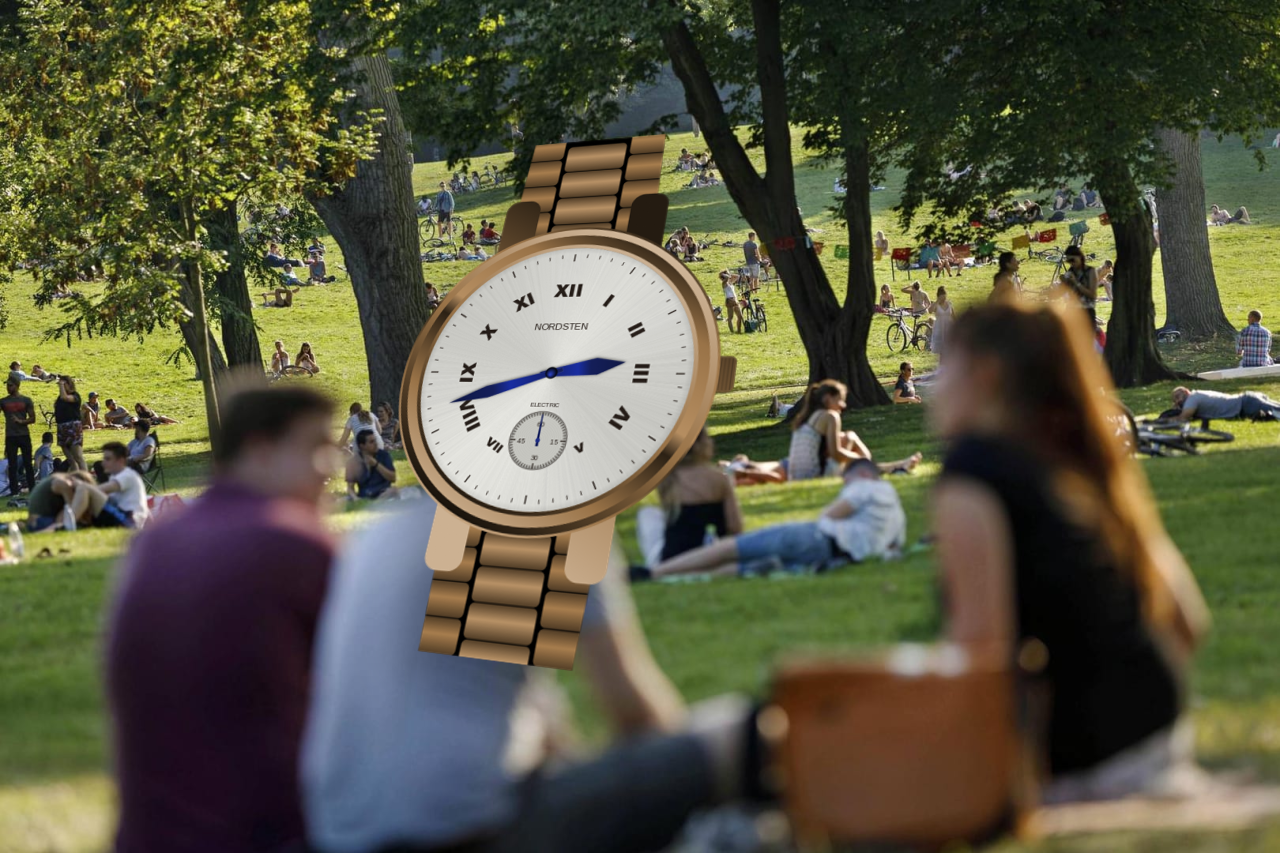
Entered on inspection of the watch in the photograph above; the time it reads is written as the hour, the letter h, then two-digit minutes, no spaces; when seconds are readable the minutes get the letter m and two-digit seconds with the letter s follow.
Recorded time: 2h42
